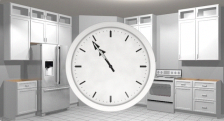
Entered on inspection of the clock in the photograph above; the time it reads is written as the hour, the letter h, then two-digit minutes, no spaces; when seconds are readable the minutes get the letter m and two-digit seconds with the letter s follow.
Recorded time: 10h54
